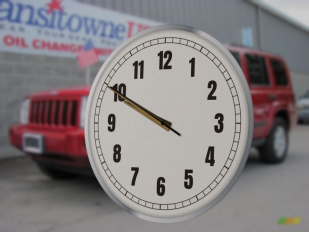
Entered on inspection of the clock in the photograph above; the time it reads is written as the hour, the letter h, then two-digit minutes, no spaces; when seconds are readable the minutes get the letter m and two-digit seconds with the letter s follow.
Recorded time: 9h49m50s
